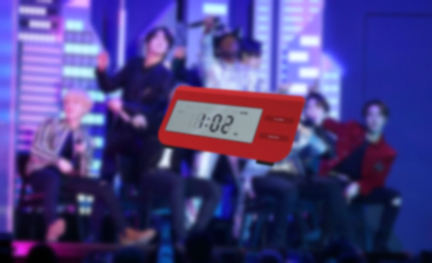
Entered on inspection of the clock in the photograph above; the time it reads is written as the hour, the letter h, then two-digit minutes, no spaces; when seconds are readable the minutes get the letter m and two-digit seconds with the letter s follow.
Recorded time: 1h02
